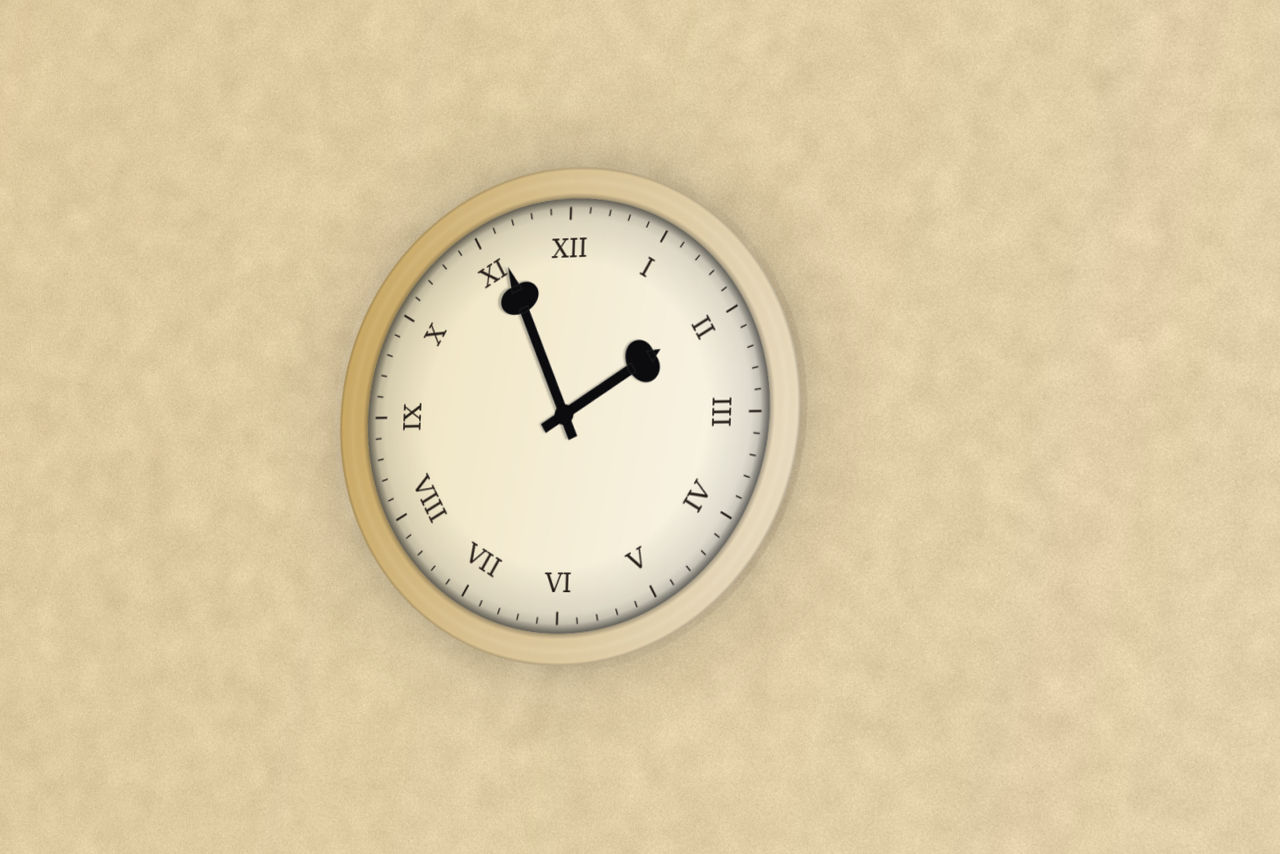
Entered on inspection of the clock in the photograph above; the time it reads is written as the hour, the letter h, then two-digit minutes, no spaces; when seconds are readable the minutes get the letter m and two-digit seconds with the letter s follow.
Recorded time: 1h56
